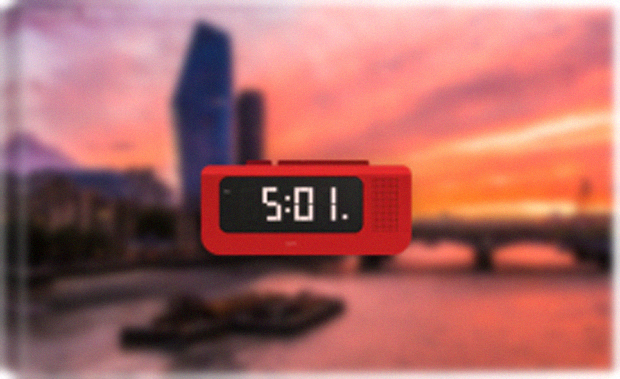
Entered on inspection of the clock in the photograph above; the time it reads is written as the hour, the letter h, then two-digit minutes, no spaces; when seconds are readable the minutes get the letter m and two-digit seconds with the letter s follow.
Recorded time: 5h01
